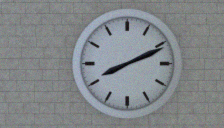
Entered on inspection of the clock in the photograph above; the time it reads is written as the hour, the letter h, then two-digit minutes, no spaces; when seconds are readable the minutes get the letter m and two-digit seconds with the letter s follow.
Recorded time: 8h11
